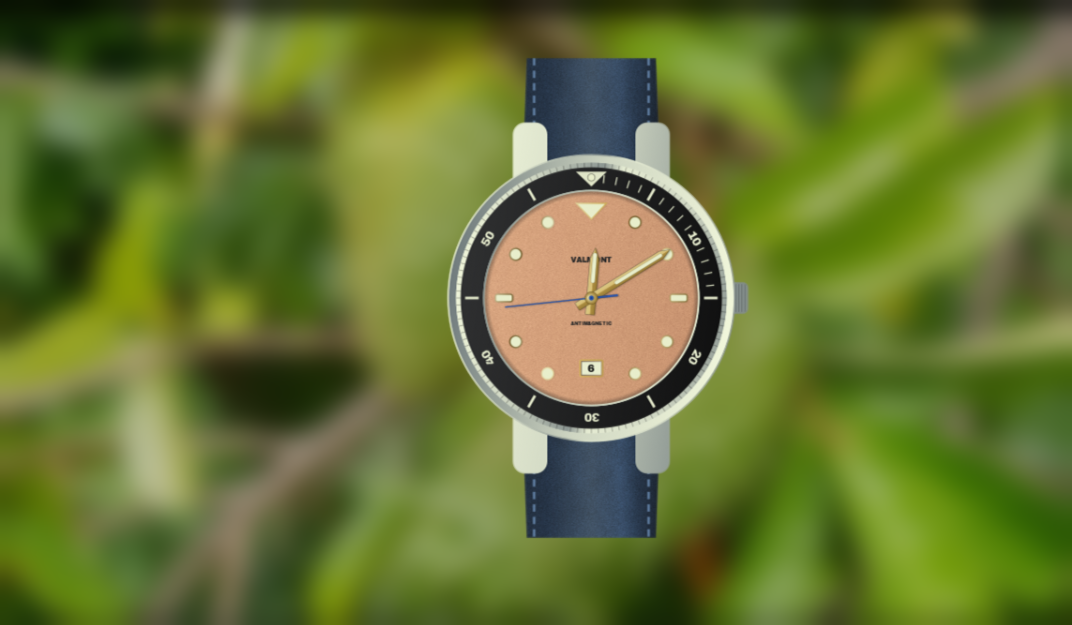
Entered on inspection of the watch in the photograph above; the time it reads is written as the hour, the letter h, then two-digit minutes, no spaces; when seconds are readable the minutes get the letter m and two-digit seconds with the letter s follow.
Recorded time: 12h09m44s
